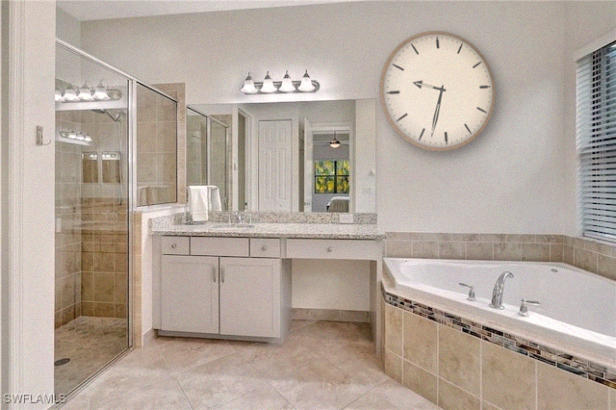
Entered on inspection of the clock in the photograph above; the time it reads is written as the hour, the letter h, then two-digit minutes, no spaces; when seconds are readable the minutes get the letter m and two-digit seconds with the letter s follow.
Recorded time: 9h33
